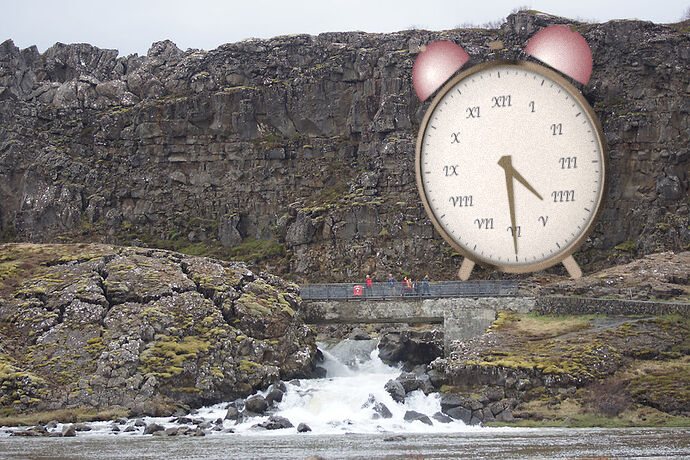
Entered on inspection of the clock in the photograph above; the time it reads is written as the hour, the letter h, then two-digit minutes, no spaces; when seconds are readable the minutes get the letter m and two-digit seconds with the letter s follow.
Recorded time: 4h30
